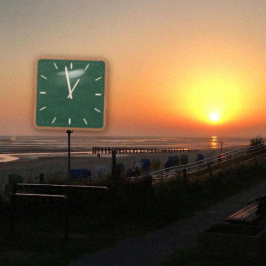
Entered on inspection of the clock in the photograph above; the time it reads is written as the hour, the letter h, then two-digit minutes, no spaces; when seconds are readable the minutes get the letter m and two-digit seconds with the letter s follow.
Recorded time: 12h58
